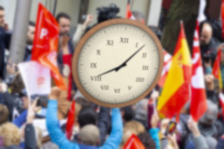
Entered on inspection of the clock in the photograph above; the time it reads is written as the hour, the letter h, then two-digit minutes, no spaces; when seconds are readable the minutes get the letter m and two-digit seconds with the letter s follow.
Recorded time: 8h07
